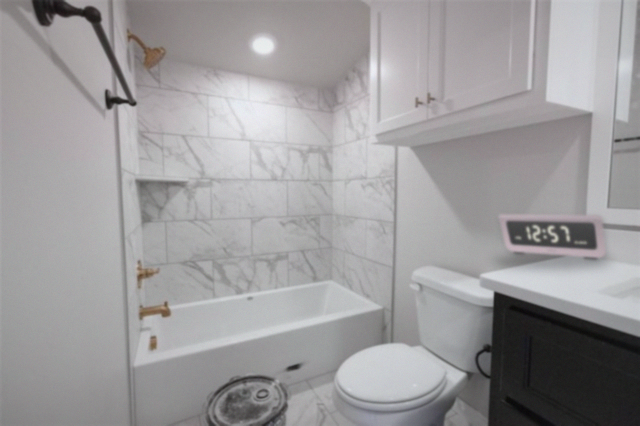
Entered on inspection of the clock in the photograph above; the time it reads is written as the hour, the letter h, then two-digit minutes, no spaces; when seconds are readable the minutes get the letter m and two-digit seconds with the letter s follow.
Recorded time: 12h57
